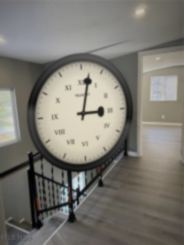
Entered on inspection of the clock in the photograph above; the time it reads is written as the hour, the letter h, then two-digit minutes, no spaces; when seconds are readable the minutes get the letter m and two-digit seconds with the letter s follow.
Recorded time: 3h02
